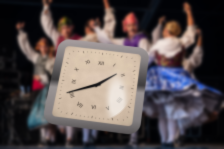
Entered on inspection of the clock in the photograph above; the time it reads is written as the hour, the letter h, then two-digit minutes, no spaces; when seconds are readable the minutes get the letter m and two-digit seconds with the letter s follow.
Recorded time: 1h41
